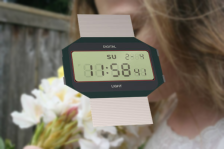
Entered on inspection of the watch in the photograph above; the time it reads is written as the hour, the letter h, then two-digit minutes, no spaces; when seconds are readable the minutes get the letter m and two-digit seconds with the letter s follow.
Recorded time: 11h58m41s
